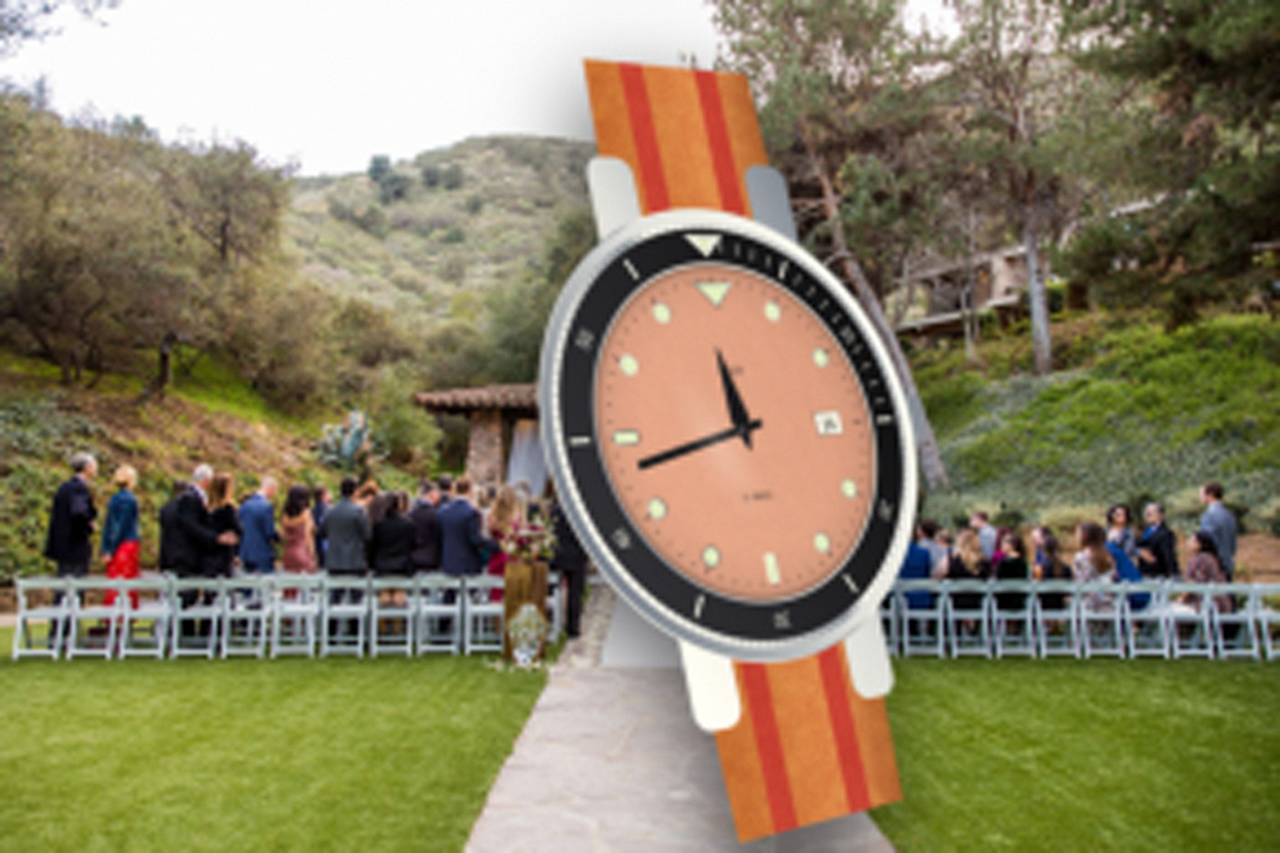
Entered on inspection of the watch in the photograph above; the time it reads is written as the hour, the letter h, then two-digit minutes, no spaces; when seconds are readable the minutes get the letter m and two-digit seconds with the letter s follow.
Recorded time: 11h43
